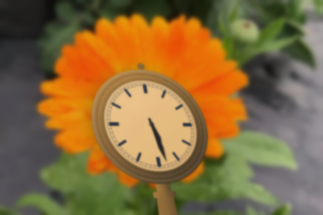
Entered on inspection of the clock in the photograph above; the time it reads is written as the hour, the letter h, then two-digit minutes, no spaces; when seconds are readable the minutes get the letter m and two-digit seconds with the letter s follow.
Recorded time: 5h28
